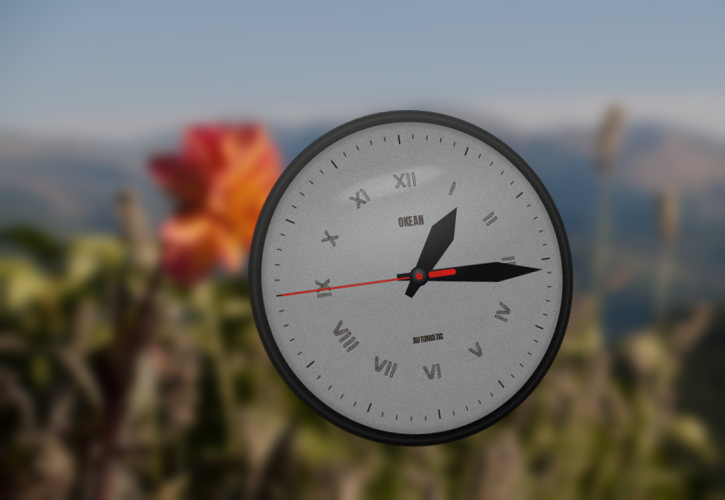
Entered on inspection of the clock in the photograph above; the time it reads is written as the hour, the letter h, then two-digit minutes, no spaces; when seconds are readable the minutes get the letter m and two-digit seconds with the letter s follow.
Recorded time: 1h15m45s
